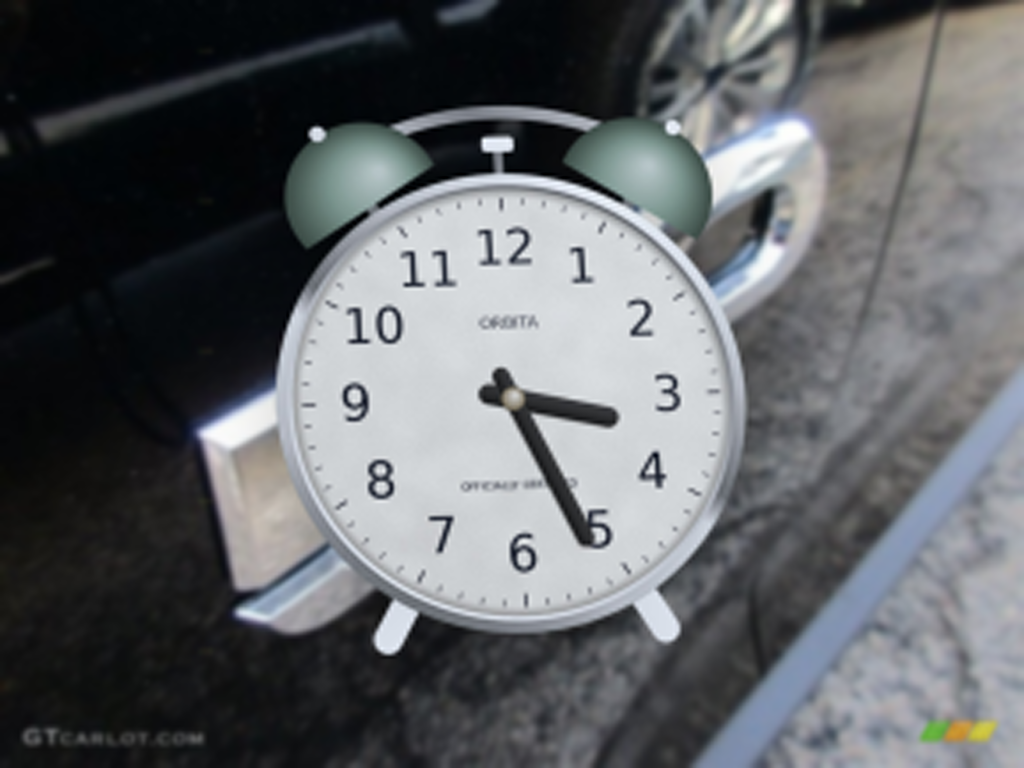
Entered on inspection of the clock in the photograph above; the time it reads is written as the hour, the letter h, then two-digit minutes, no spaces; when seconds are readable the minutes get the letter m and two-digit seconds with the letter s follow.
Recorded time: 3h26
